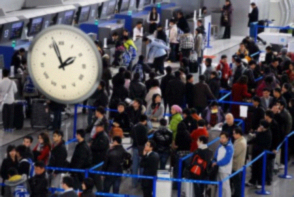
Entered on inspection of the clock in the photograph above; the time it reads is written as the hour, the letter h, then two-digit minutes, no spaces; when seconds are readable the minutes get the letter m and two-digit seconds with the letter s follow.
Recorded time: 1h57
